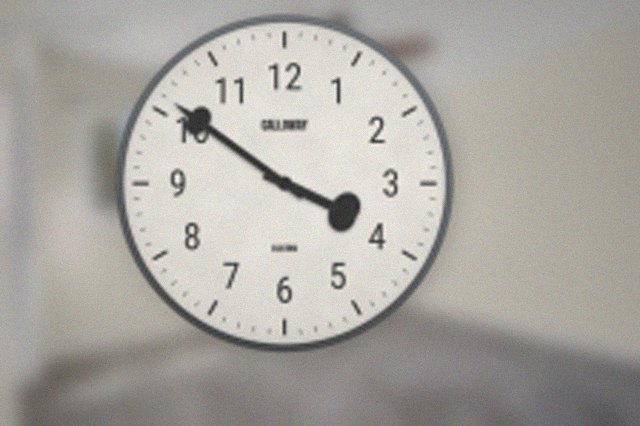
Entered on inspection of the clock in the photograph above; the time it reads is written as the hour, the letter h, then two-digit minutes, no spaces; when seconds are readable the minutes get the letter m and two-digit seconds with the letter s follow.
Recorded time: 3h51
